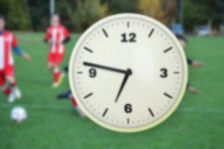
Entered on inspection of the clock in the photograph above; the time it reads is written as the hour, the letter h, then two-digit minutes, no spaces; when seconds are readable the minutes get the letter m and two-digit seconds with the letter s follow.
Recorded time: 6h47
